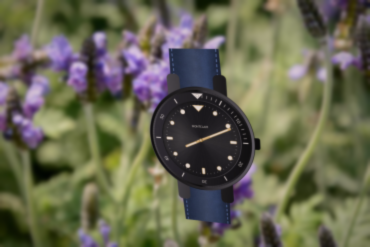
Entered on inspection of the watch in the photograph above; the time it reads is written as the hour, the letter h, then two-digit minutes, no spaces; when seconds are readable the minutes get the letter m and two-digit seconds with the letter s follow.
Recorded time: 8h11
